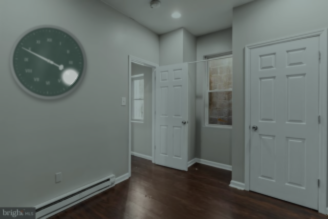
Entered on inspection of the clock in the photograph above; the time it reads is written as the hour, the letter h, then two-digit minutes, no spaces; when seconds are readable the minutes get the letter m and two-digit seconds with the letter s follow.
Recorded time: 3h49
